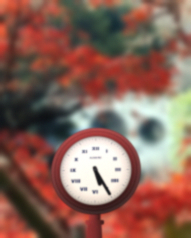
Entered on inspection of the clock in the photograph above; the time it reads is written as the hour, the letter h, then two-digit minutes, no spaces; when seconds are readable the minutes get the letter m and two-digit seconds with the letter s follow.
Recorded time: 5h25
